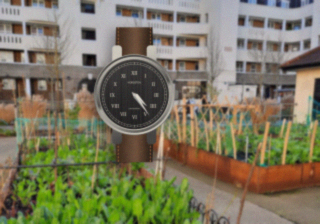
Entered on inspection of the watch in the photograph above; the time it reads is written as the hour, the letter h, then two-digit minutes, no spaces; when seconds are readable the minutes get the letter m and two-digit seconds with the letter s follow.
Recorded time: 4h24
